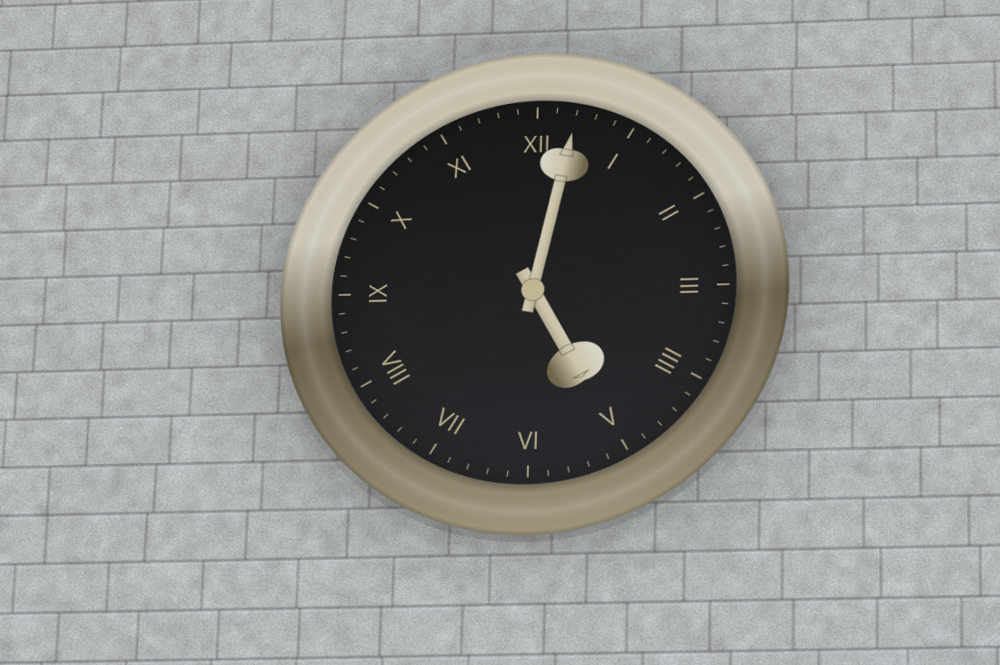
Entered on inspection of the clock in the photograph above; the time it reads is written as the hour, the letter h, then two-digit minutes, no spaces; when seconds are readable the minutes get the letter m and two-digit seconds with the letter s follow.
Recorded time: 5h02
